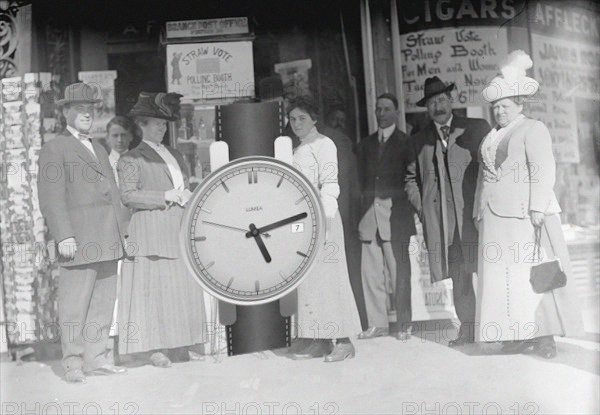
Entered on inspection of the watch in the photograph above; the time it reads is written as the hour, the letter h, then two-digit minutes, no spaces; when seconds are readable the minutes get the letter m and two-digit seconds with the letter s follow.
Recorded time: 5h12m48s
